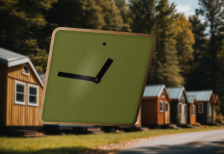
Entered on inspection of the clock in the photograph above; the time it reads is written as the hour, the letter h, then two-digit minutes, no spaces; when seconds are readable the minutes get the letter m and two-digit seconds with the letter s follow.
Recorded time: 12h46
